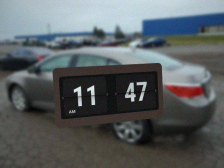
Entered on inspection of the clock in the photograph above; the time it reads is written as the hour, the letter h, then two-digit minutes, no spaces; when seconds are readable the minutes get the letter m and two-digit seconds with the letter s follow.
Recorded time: 11h47
